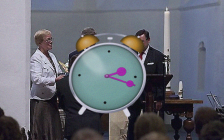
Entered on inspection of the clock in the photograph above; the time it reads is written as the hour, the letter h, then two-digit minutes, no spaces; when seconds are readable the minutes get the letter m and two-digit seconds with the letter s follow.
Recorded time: 2h18
